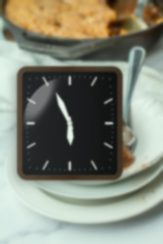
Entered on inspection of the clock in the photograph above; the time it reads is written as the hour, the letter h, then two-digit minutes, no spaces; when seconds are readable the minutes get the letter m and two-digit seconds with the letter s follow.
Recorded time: 5h56
